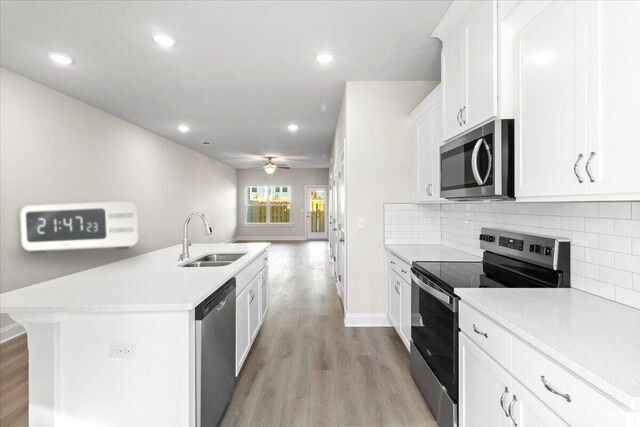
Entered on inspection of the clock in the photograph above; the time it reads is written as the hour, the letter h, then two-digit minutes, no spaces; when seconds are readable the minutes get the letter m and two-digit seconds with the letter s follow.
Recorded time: 21h47
